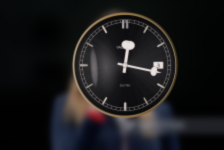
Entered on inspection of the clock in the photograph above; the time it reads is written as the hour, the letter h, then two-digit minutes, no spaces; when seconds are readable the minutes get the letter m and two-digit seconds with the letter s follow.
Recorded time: 12h17
